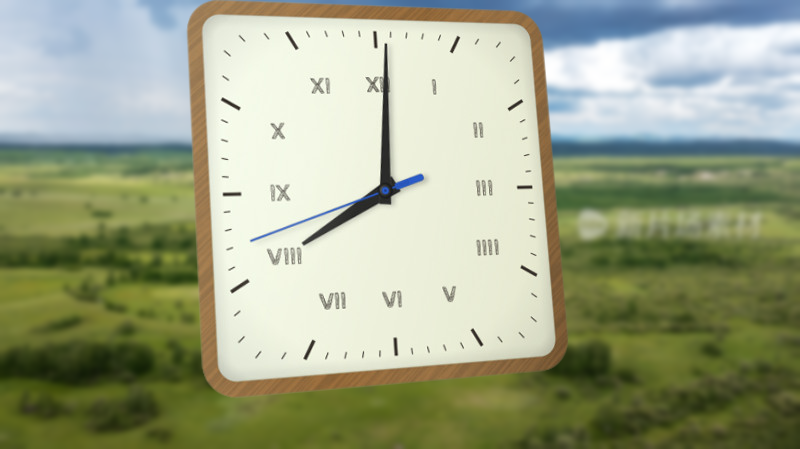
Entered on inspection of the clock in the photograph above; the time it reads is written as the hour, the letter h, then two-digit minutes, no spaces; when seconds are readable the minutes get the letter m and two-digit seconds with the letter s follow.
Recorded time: 8h00m42s
